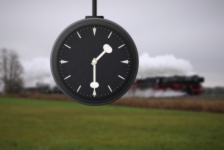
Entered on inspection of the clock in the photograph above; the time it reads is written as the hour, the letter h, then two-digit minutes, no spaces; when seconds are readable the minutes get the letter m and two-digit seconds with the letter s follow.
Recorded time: 1h30
